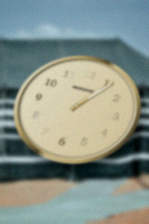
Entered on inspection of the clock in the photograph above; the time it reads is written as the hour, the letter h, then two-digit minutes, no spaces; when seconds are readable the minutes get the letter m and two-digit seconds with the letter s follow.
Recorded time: 1h06
